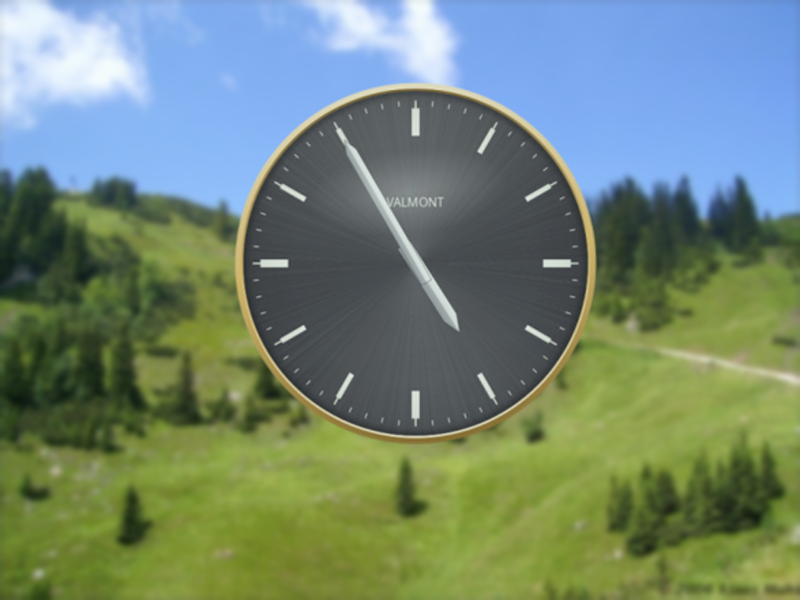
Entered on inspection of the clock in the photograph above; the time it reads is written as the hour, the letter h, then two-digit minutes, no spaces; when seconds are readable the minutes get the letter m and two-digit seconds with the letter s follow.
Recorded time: 4h55
